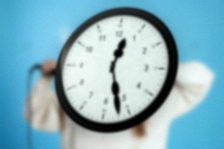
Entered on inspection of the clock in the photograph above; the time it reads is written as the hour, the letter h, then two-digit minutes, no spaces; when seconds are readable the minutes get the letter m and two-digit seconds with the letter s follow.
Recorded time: 12h27
